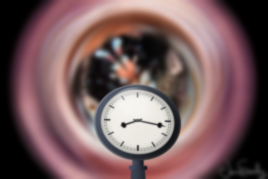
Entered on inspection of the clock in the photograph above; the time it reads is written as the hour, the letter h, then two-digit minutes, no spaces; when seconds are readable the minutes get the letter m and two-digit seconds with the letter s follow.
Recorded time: 8h17
